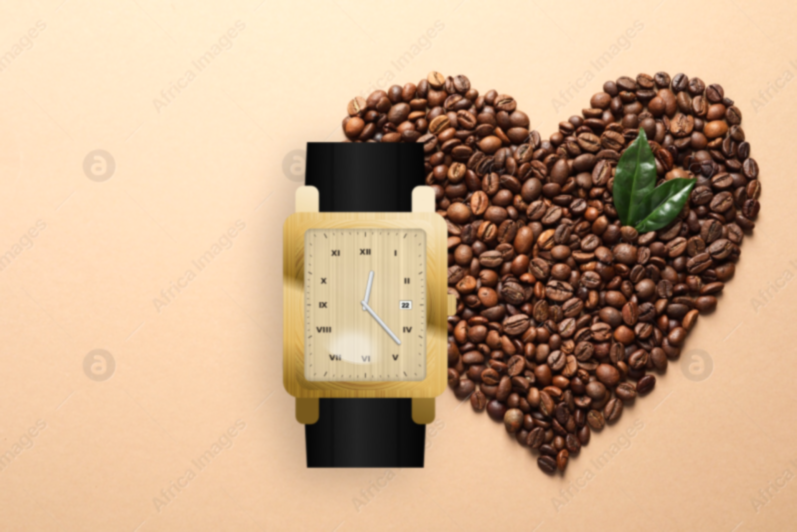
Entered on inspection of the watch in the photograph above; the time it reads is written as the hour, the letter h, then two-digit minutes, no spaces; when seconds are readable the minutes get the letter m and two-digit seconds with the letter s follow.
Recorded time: 12h23
